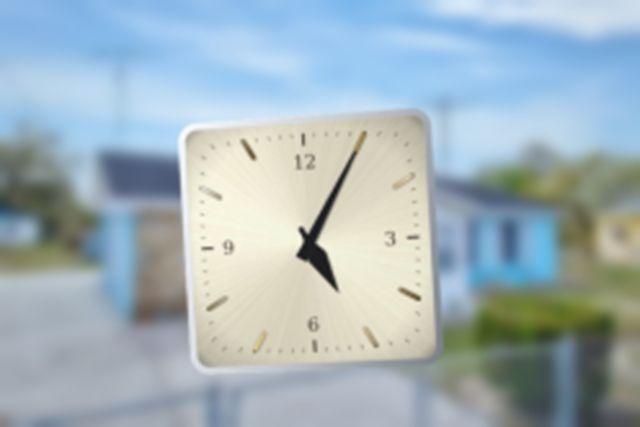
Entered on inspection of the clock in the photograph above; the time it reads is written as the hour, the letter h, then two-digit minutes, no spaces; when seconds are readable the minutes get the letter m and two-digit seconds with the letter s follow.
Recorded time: 5h05
